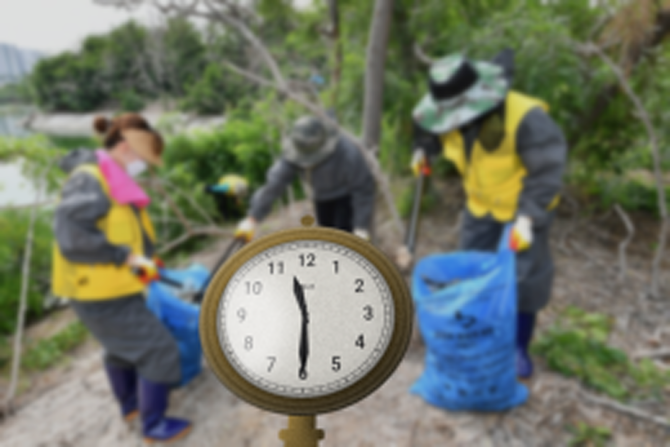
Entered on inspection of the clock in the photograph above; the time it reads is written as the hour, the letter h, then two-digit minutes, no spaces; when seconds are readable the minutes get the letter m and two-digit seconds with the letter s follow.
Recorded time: 11h30
